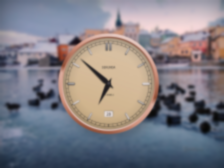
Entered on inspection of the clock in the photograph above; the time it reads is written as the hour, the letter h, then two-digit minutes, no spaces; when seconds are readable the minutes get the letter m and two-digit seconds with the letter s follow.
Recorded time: 6h52
